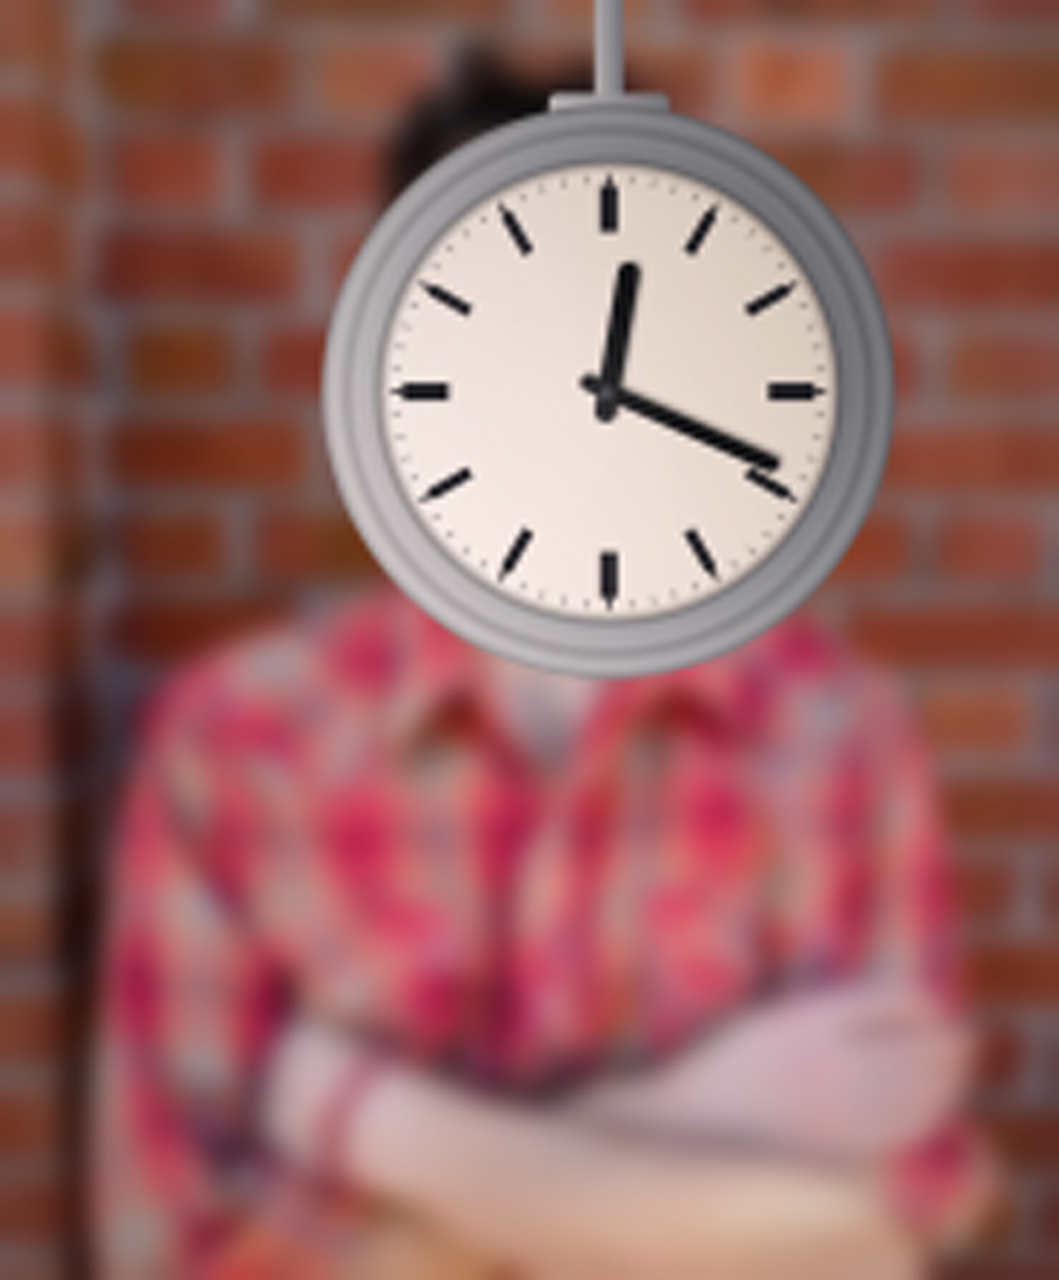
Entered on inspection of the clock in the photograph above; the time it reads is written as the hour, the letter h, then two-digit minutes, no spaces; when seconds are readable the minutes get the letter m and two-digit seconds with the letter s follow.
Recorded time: 12h19
